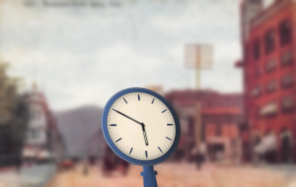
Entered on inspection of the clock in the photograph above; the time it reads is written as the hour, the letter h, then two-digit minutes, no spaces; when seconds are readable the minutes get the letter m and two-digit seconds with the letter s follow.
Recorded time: 5h50
